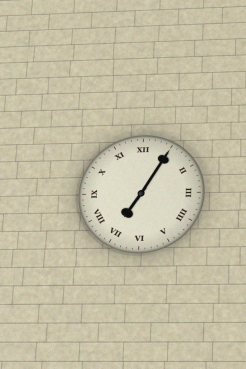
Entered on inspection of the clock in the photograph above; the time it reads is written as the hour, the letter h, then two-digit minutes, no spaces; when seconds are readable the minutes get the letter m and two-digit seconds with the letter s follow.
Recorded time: 7h05
